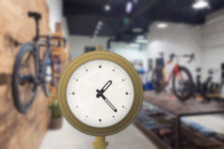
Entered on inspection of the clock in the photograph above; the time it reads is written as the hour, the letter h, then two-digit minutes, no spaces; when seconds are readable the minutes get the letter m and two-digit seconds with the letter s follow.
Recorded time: 1h23
